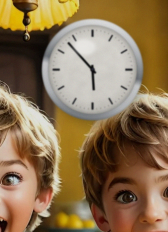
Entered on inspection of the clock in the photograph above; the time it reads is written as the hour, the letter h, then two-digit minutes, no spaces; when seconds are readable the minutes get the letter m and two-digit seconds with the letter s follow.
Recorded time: 5h53
